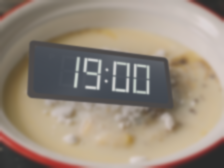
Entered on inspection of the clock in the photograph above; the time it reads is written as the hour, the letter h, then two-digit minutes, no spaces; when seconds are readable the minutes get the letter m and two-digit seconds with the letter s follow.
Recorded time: 19h00
